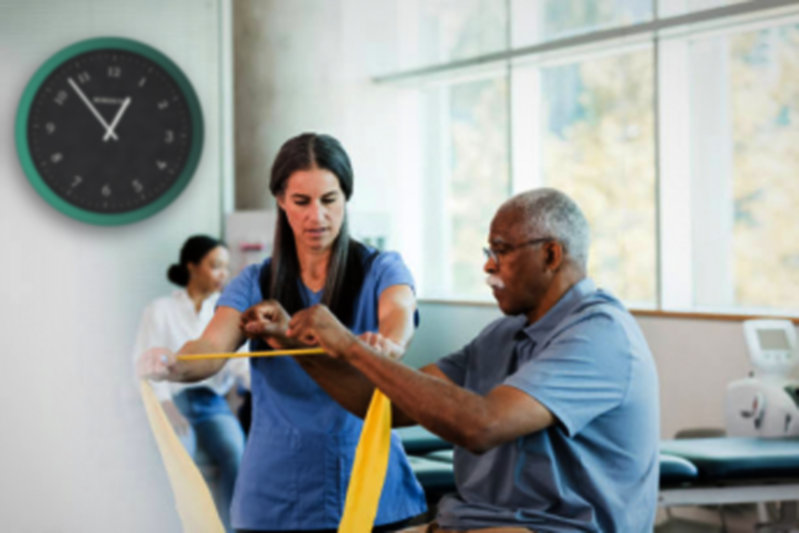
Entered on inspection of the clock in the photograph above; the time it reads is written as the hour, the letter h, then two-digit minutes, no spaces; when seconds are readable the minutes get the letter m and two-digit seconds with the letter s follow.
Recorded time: 12h53
